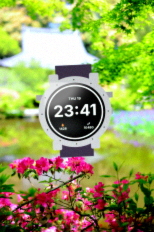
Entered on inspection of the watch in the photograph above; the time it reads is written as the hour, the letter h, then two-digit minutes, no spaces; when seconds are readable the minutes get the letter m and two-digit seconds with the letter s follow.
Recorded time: 23h41
